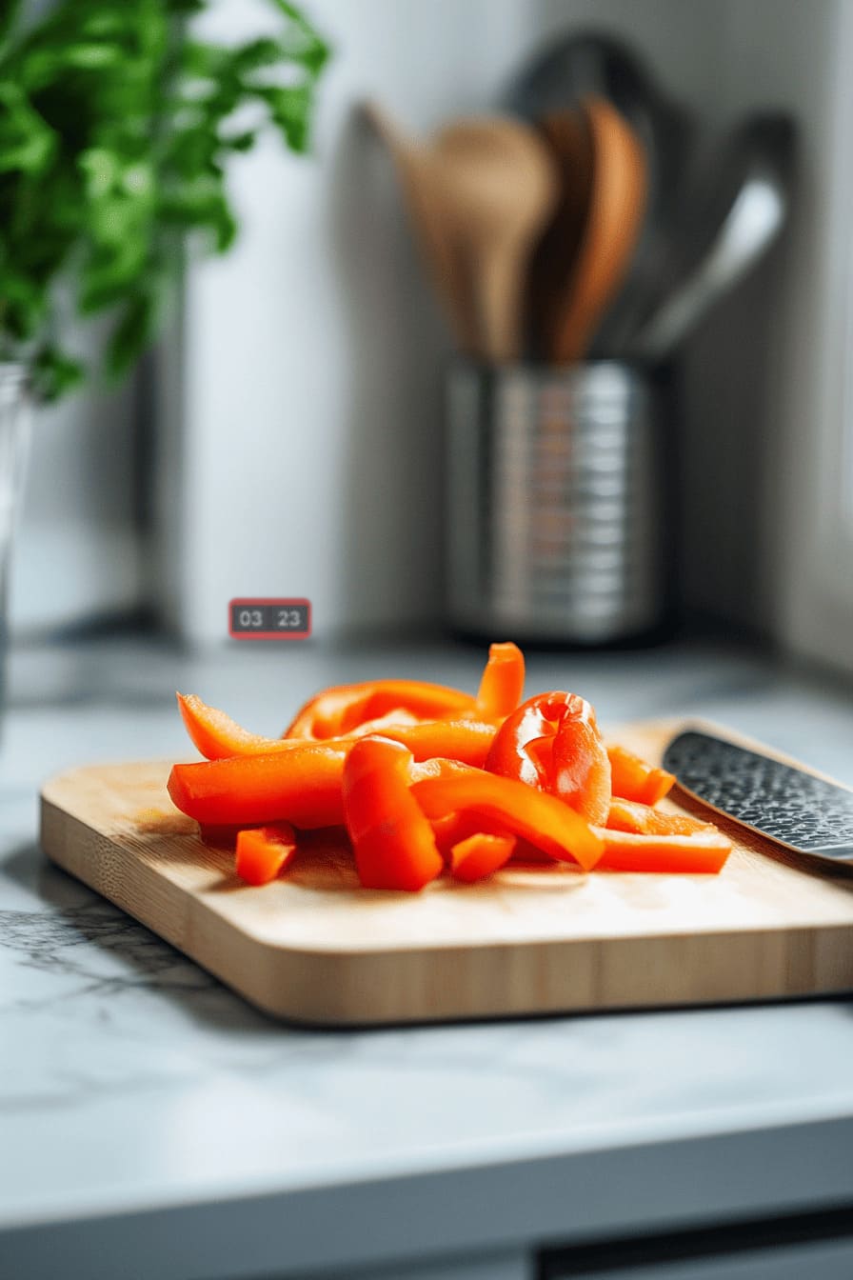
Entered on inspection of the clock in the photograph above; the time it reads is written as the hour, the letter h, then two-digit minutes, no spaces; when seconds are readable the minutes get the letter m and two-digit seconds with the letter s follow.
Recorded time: 3h23
